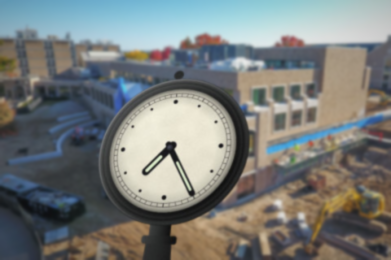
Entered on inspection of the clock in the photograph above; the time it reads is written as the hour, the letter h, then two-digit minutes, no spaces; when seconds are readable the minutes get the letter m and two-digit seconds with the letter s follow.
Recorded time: 7h25
